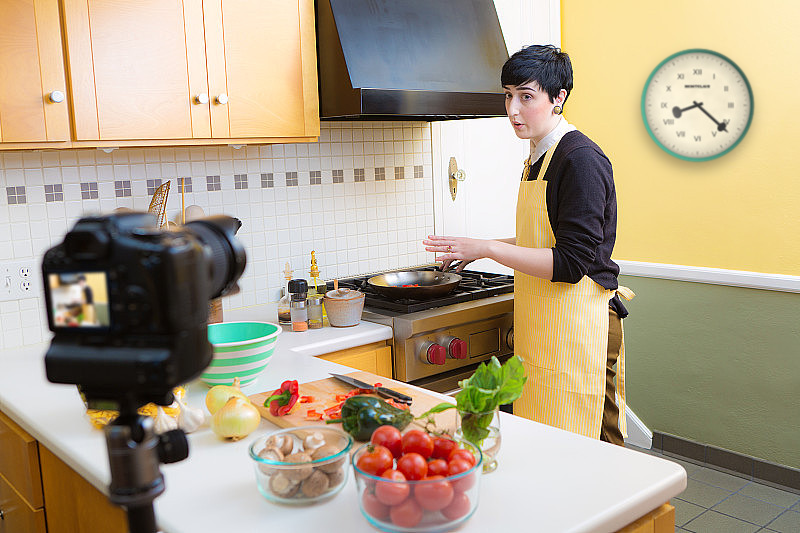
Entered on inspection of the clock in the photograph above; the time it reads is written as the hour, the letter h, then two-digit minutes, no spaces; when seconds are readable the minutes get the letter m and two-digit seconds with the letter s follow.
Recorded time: 8h22
